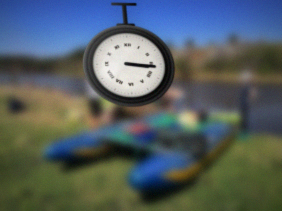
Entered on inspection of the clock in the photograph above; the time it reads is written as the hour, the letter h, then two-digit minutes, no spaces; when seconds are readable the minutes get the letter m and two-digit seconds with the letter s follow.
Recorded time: 3h16
